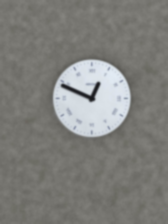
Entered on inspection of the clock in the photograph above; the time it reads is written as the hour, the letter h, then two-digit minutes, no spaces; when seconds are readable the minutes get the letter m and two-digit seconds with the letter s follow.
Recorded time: 12h49
